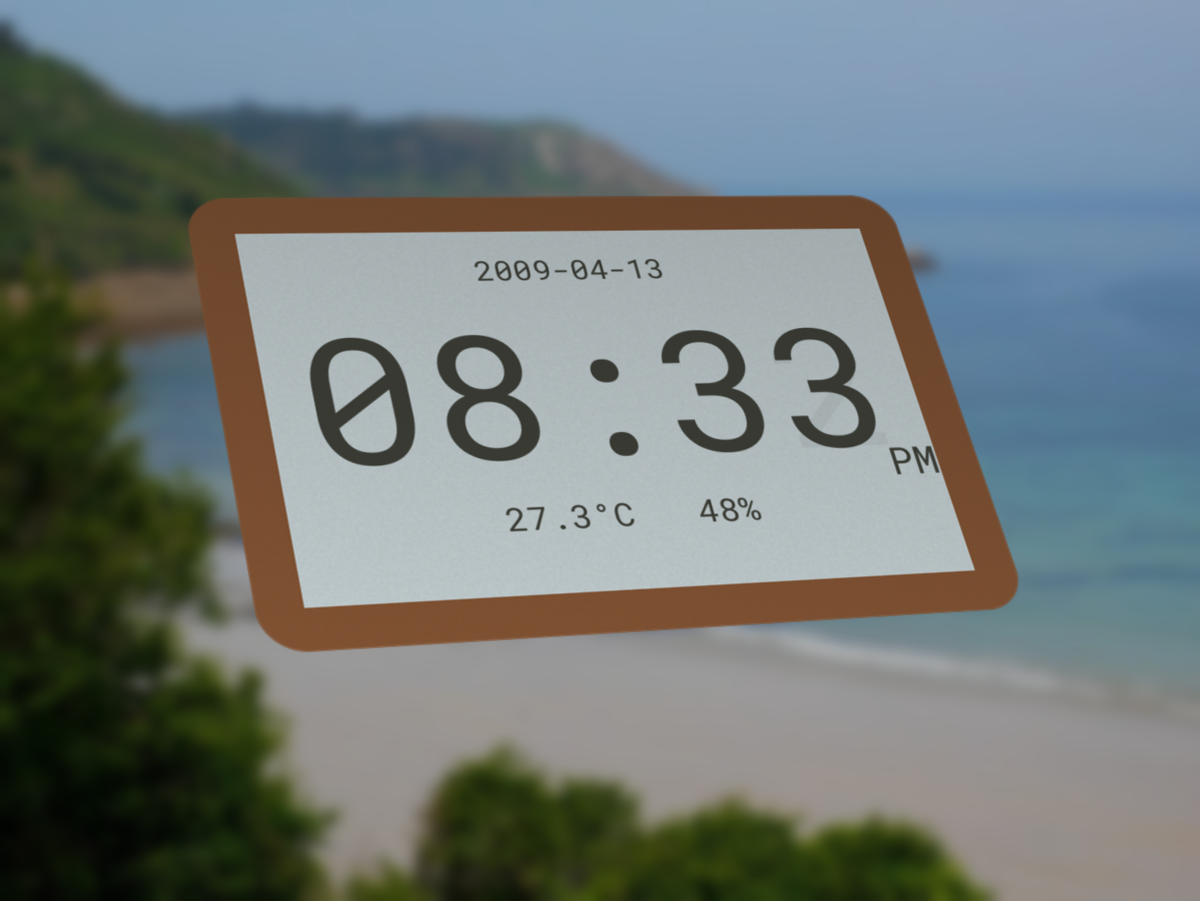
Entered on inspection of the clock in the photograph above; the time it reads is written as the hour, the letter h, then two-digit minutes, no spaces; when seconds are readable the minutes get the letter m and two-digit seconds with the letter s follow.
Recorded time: 8h33
